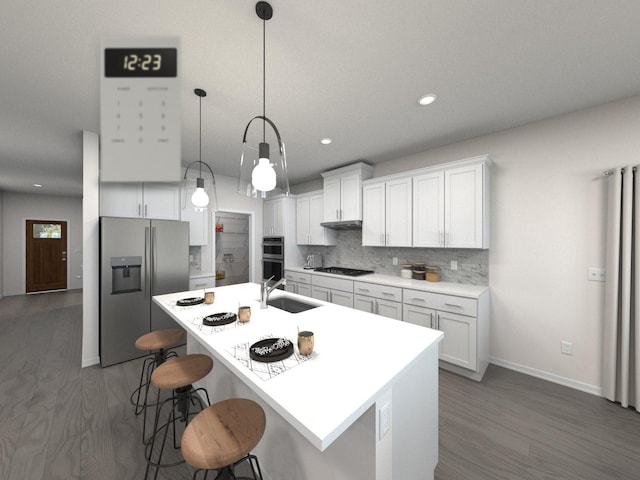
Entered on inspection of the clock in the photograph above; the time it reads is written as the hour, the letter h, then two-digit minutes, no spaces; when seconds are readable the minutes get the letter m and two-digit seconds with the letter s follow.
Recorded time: 12h23
